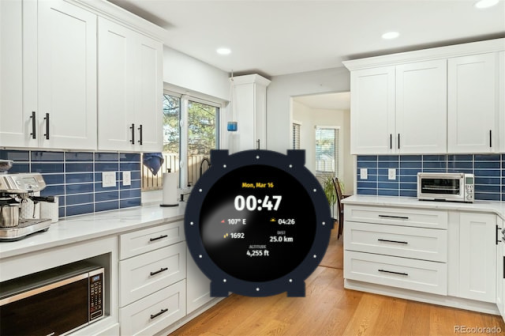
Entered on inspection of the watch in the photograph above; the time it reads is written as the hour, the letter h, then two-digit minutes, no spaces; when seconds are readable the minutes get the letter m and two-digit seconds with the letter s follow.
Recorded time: 0h47
